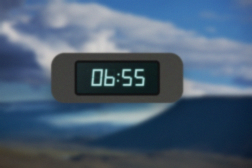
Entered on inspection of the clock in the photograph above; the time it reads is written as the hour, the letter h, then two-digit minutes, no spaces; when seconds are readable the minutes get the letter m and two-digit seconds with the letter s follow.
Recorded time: 6h55
